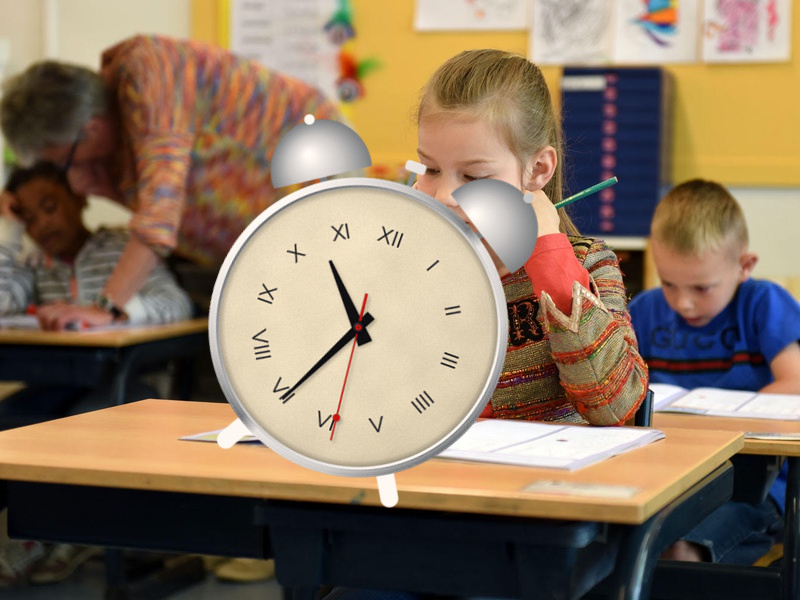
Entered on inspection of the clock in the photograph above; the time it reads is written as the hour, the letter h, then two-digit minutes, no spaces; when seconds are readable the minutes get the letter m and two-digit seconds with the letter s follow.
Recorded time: 10h34m29s
